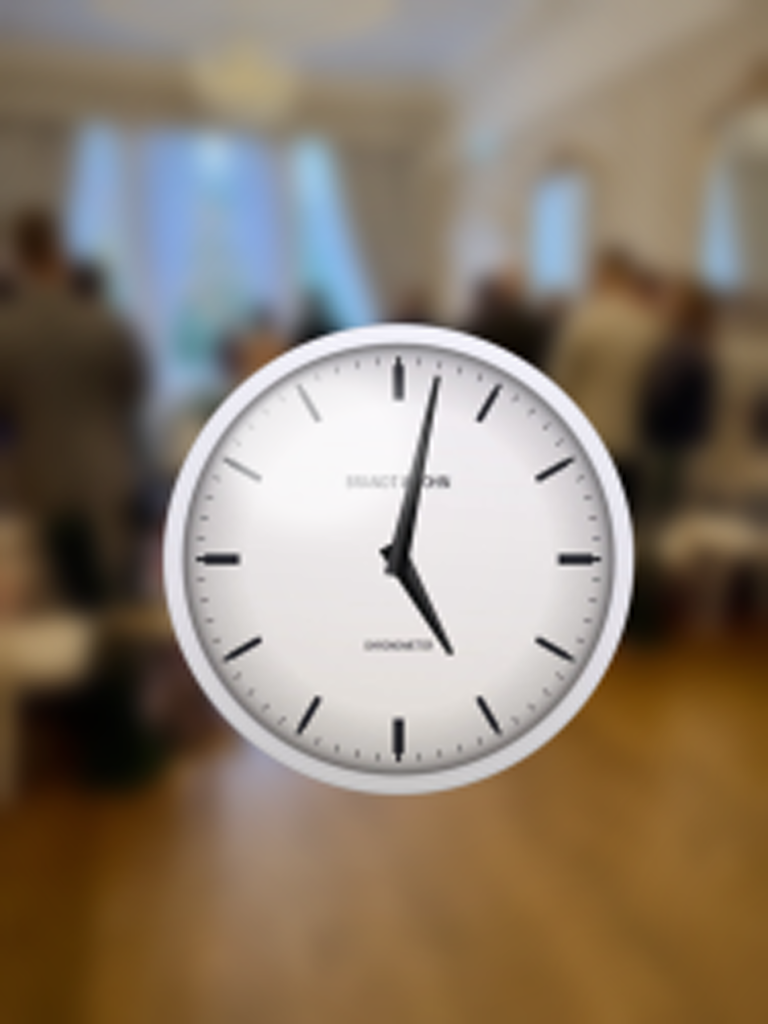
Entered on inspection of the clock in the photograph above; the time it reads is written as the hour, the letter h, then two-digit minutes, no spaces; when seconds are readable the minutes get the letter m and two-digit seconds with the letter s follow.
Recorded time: 5h02
